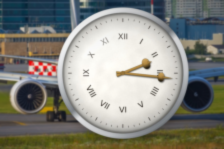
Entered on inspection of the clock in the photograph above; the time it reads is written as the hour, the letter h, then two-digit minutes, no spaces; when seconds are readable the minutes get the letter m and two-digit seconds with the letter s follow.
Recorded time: 2h16
